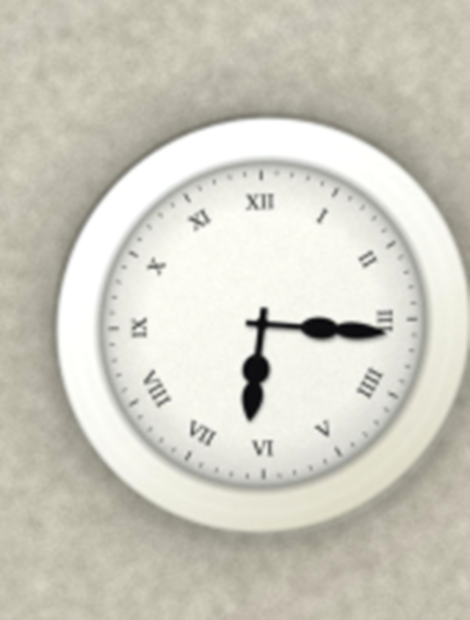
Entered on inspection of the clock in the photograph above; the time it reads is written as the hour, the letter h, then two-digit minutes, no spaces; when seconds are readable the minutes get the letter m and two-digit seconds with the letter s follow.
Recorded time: 6h16
